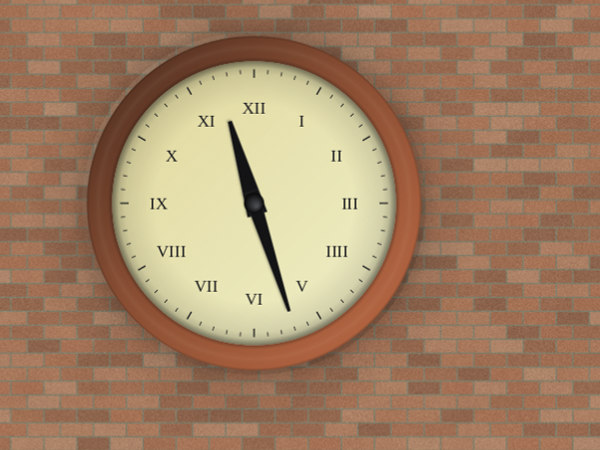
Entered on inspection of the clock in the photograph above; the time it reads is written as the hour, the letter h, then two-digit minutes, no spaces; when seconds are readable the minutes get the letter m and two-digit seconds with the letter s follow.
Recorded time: 11h27
